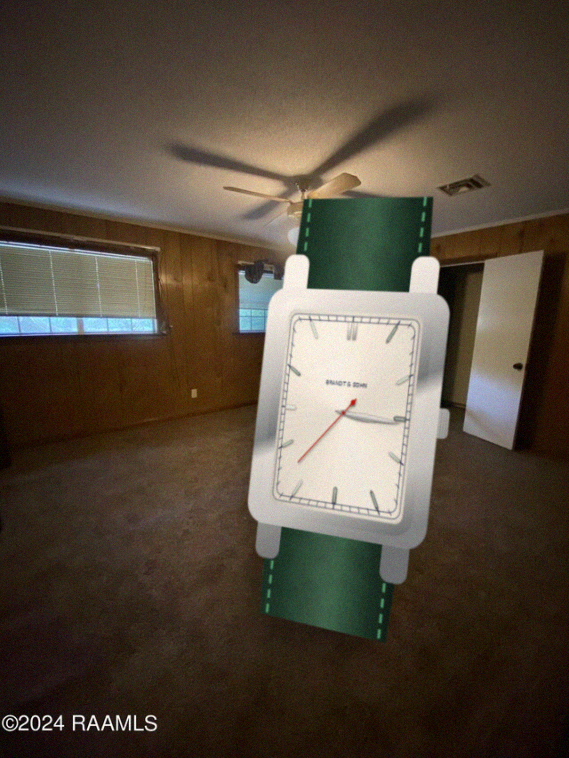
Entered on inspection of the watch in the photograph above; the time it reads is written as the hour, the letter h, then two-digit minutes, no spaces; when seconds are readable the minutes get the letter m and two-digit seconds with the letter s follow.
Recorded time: 3h15m37s
